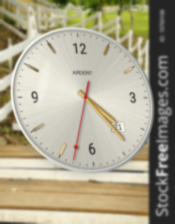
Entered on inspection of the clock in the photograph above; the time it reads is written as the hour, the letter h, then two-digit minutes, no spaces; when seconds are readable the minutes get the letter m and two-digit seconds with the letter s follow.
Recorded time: 4h23m33s
